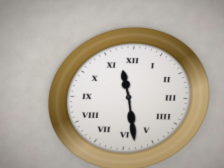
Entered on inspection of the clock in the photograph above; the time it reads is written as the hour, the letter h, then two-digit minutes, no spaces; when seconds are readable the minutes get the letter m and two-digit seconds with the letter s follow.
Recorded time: 11h28
